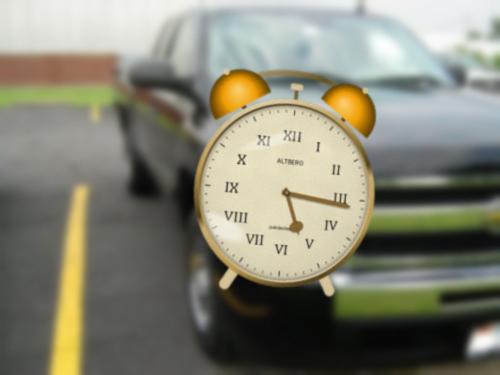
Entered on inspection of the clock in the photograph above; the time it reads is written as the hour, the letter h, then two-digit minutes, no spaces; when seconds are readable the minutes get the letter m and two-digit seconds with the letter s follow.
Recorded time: 5h16
